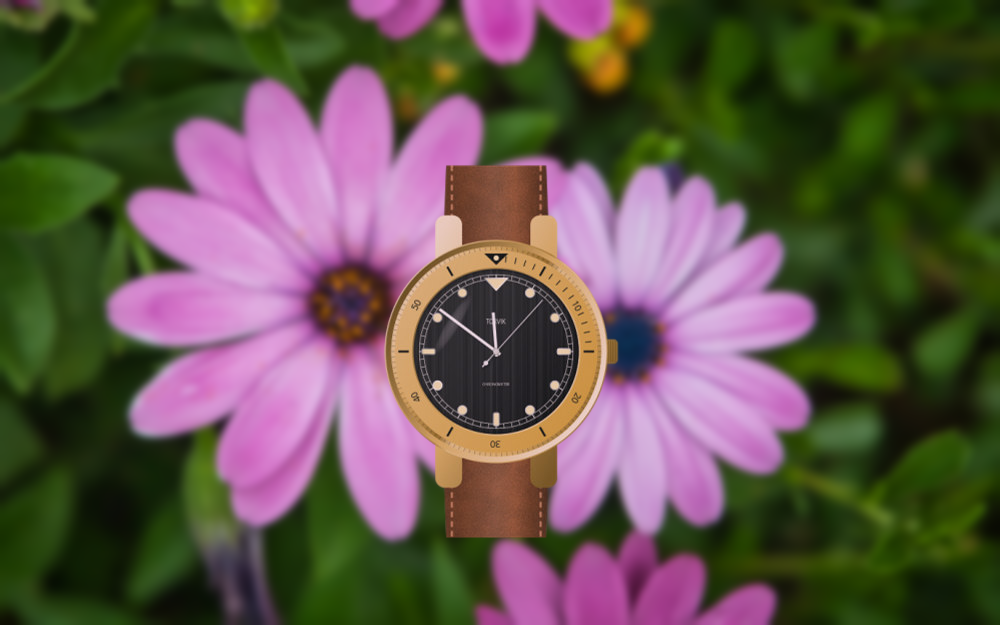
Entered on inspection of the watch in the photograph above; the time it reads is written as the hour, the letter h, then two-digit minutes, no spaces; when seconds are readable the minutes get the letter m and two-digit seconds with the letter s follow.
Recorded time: 11h51m07s
